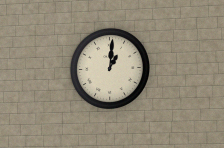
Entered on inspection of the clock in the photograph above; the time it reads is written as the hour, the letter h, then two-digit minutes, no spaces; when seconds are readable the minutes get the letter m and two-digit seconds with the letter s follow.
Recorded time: 1h01
